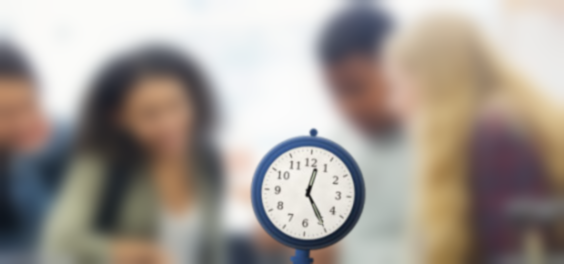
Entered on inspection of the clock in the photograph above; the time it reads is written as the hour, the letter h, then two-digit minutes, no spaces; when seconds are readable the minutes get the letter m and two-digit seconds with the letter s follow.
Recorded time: 12h25
